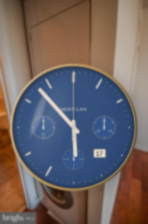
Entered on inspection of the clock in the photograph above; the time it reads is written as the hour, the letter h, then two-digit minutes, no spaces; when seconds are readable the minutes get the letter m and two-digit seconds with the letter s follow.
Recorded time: 5h53
